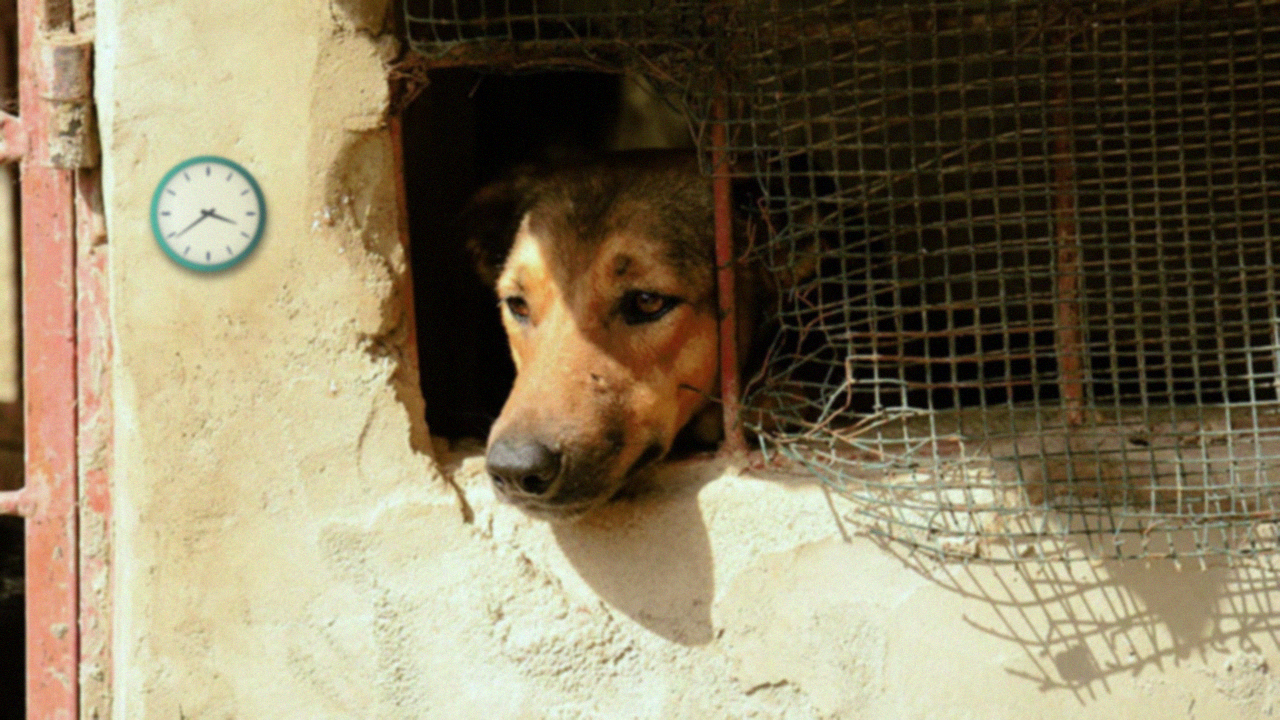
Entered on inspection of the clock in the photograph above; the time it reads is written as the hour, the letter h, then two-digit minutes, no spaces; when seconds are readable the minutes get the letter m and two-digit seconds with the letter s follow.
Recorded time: 3h39
